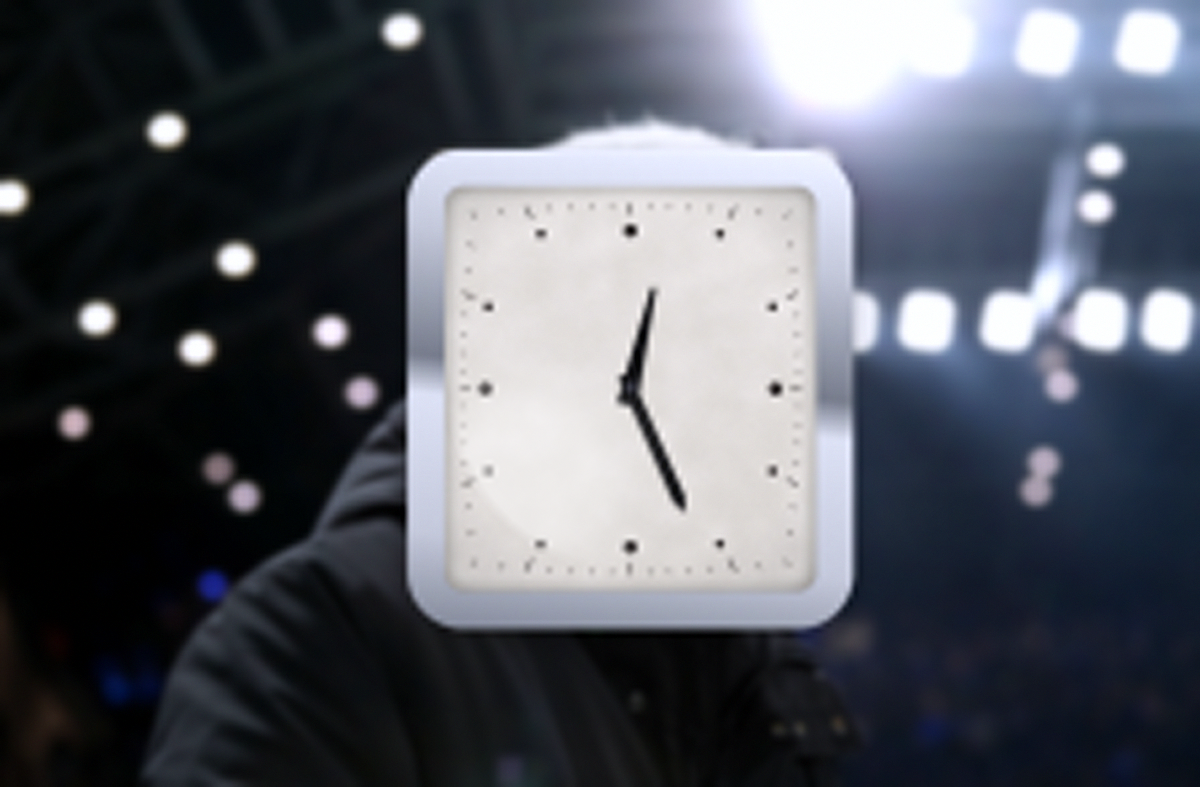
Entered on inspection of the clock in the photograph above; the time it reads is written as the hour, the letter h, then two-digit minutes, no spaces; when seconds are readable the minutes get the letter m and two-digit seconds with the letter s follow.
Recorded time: 12h26
